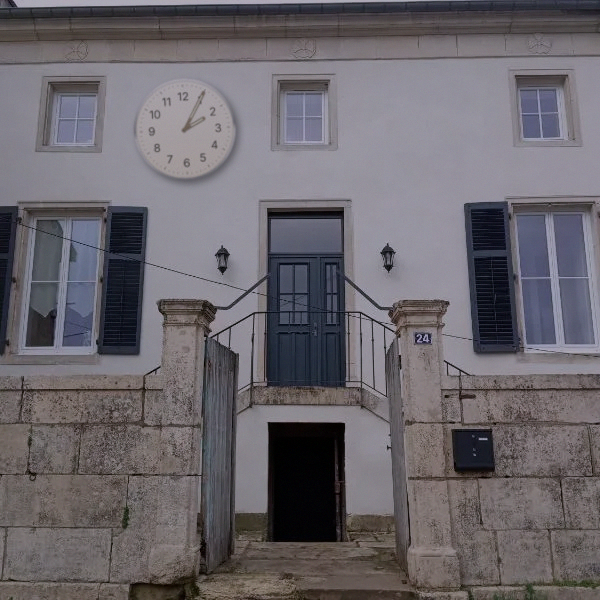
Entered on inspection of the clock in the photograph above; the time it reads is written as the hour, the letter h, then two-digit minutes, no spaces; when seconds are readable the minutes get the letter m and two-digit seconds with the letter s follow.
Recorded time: 2h05
